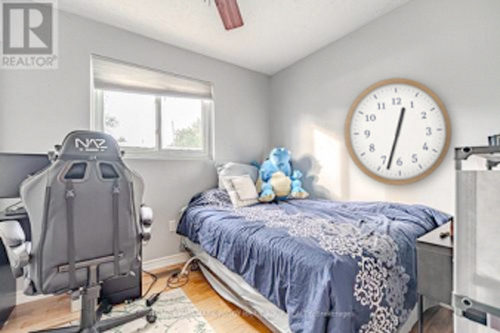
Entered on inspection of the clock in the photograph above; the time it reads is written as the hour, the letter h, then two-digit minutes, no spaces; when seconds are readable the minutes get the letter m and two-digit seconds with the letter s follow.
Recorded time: 12h33
